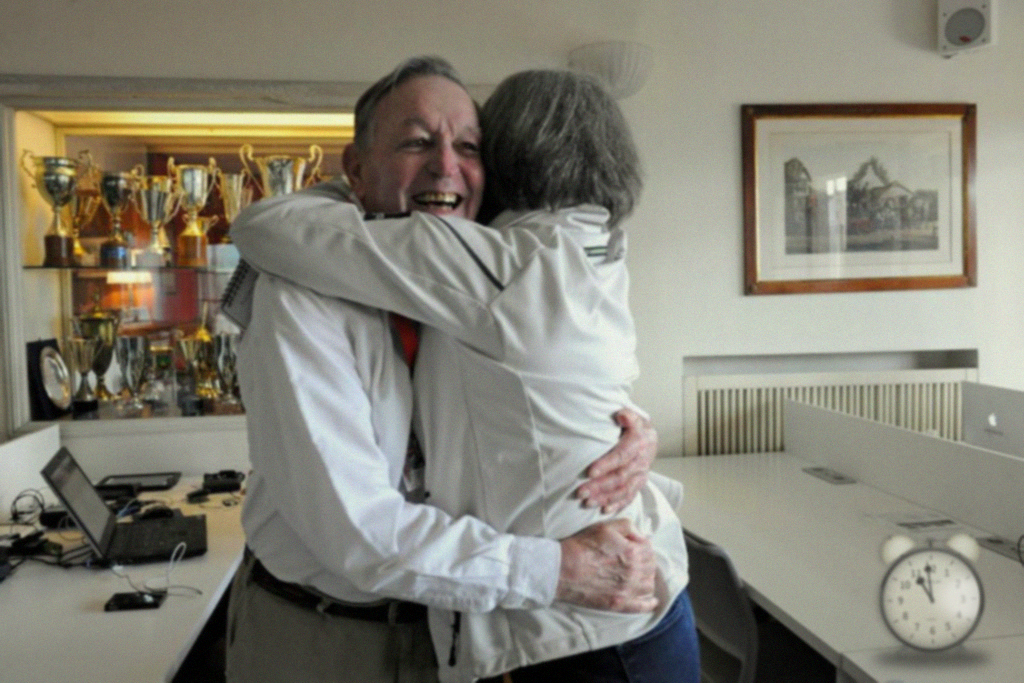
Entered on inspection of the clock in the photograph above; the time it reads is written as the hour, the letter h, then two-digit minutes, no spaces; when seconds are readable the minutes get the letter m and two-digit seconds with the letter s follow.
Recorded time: 10h59
